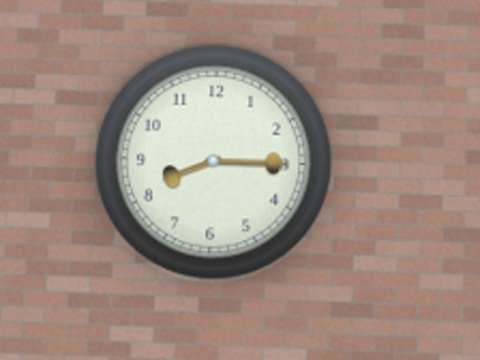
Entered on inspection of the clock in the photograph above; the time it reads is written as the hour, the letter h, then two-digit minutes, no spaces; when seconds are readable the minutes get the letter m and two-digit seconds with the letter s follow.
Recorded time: 8h15
